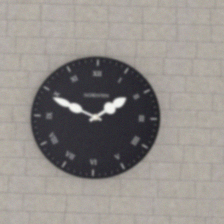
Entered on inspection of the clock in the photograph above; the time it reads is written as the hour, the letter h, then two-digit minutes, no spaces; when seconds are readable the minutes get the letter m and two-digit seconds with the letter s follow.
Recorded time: 1h49
